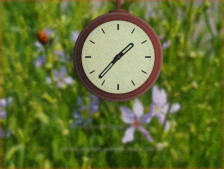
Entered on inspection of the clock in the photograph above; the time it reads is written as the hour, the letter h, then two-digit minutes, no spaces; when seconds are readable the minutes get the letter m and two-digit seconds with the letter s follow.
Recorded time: 1h37
